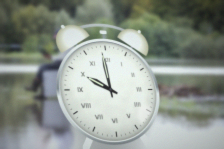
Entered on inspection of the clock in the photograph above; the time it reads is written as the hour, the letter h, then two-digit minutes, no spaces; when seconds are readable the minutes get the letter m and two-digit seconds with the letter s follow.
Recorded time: 9h59
